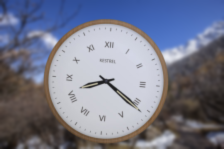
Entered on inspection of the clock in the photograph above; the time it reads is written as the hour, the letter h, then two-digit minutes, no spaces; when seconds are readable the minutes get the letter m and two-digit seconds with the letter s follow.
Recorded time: 8h21
